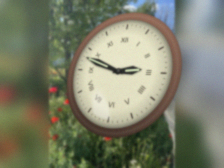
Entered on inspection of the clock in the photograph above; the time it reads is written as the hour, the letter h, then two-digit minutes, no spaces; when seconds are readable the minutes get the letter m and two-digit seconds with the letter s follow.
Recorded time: 2h48
